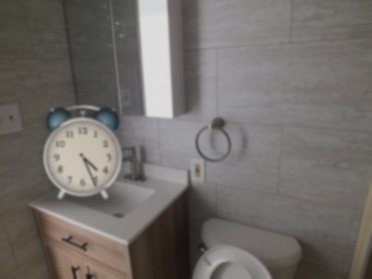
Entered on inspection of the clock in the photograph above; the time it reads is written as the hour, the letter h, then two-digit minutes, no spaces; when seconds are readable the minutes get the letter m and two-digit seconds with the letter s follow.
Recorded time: 4h26
